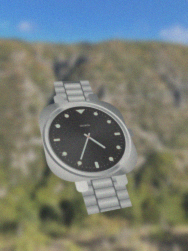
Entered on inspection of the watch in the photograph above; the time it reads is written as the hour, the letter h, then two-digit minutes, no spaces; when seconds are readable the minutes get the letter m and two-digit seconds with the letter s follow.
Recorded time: 4h35
